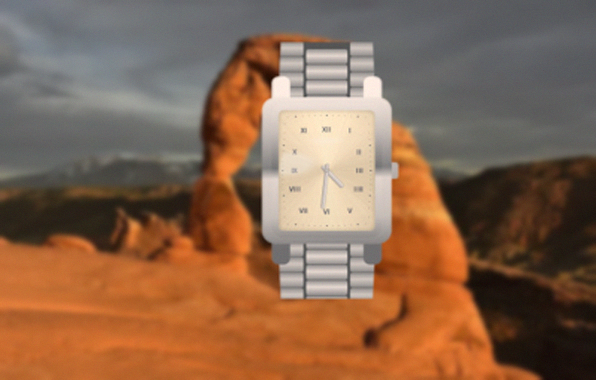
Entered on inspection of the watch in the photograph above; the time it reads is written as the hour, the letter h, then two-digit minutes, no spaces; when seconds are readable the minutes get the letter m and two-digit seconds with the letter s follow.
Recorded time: 4h31
